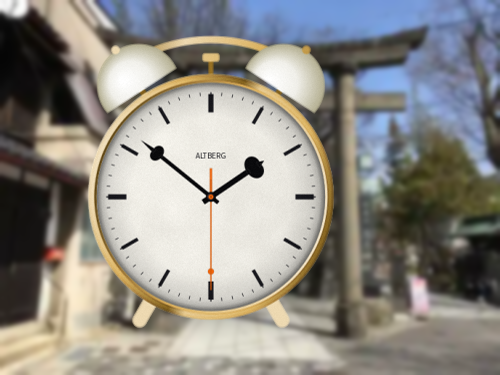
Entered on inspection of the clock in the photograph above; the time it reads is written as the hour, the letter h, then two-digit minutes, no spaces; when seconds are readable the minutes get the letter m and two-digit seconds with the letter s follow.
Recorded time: 1h51m30s
